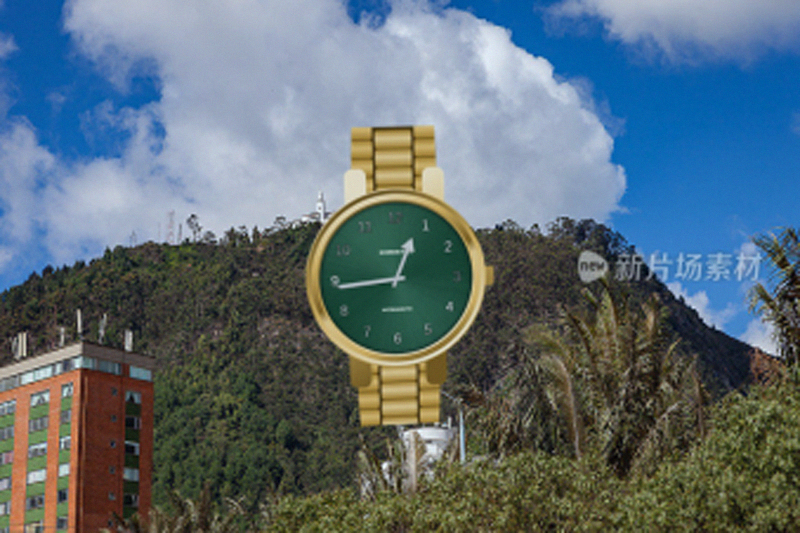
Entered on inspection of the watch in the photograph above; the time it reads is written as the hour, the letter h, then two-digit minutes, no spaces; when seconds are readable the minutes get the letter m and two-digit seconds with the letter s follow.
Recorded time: 12h44
